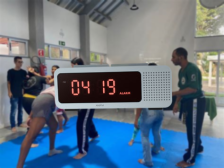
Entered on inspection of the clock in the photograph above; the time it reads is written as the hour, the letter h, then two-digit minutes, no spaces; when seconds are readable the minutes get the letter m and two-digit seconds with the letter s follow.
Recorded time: 4h19
